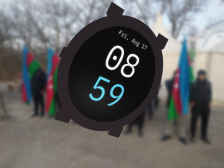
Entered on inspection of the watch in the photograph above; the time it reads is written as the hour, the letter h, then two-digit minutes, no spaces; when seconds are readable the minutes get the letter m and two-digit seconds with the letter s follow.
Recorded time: 8h59
